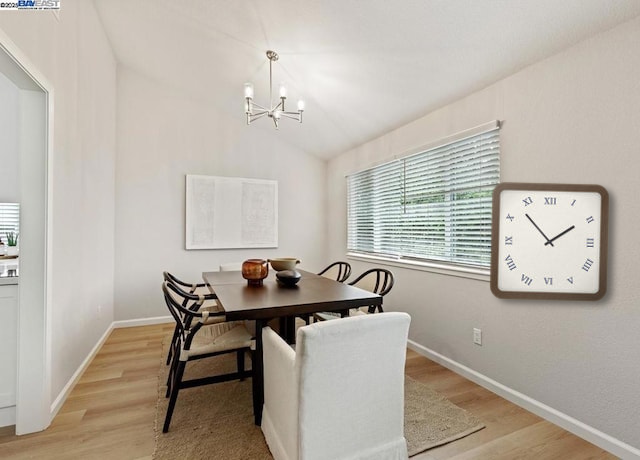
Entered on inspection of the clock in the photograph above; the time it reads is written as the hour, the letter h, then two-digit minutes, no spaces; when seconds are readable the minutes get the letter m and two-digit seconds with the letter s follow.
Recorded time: 1h53
